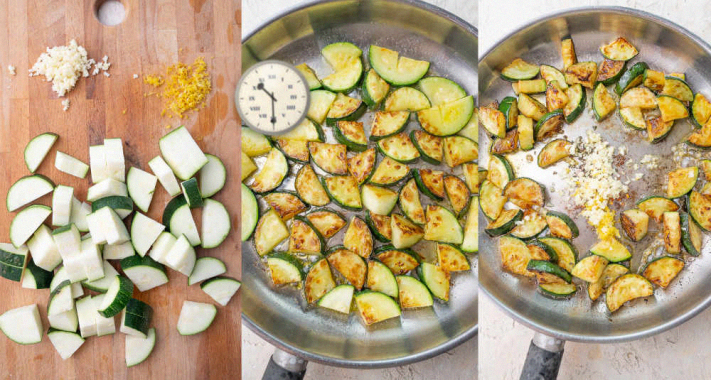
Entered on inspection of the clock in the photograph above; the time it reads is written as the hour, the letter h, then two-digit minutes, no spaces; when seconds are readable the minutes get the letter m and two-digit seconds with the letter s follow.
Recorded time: 10h30
